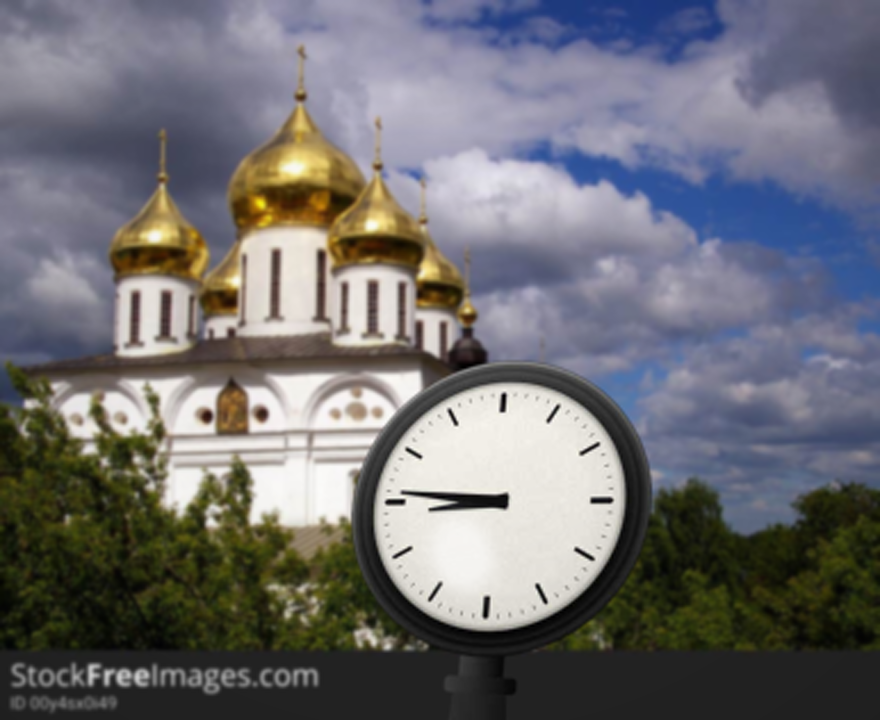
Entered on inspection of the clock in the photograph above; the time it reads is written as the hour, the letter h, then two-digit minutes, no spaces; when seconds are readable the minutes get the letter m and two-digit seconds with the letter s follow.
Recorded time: 8h46
